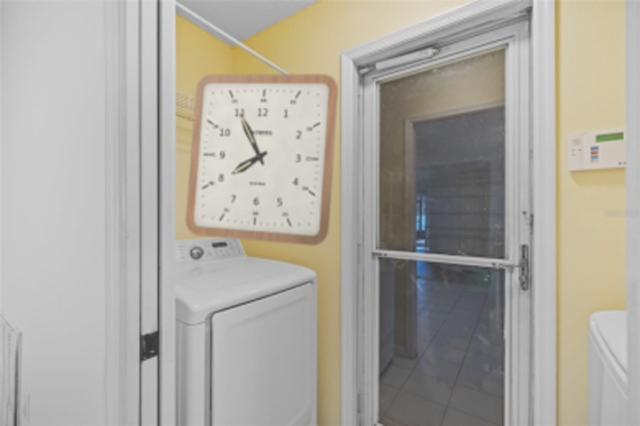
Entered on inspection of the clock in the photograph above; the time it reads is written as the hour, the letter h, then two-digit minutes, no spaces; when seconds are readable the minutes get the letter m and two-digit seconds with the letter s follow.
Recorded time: 7h55
